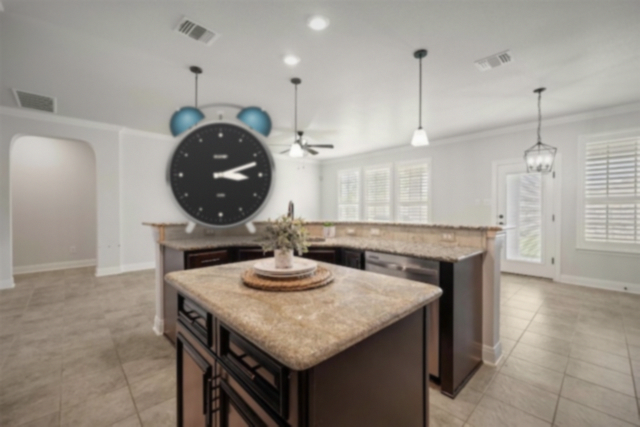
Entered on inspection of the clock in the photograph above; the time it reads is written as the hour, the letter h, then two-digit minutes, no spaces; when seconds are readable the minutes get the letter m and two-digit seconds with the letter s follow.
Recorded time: 3h12
